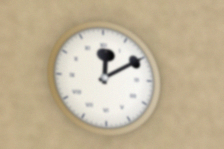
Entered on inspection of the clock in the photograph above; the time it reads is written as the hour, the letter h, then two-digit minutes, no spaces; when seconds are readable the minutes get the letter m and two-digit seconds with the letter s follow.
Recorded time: 12h10
